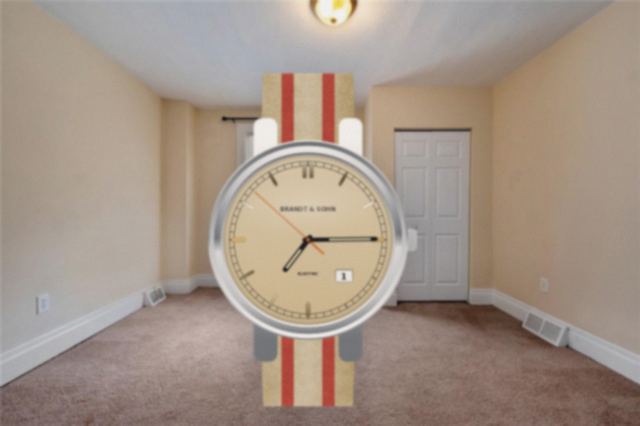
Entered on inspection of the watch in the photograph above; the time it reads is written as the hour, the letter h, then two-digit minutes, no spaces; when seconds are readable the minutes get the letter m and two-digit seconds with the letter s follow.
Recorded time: 7h14m52s
